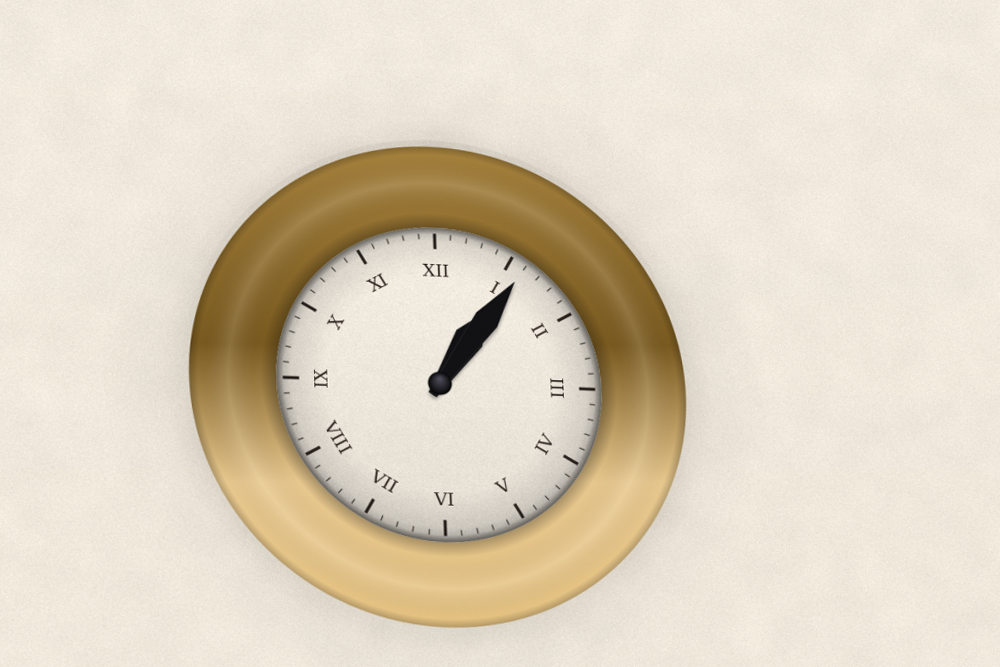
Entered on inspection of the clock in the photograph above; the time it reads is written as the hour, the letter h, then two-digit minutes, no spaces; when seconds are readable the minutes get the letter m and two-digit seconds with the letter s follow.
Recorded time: 1h06
